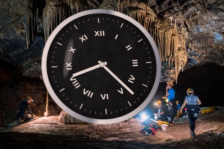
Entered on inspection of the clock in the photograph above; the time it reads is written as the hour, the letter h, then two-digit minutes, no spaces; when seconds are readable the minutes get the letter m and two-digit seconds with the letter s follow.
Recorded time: 8h23
